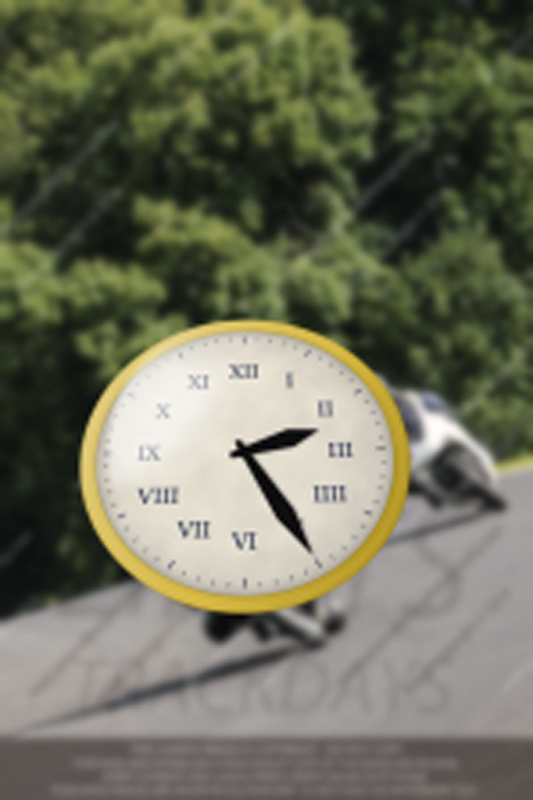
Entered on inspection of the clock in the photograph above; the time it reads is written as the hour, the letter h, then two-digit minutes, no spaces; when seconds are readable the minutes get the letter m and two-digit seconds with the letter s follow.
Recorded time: 2h25
